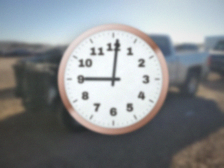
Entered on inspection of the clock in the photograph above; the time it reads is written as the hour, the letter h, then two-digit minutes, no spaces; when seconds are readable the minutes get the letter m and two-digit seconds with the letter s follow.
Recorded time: 9h01
